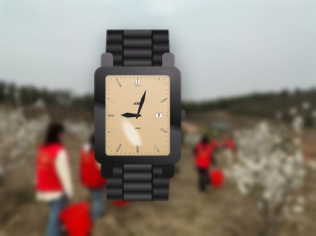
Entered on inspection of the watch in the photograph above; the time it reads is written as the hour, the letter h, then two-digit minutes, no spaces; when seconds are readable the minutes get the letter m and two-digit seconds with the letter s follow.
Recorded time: 9h03
